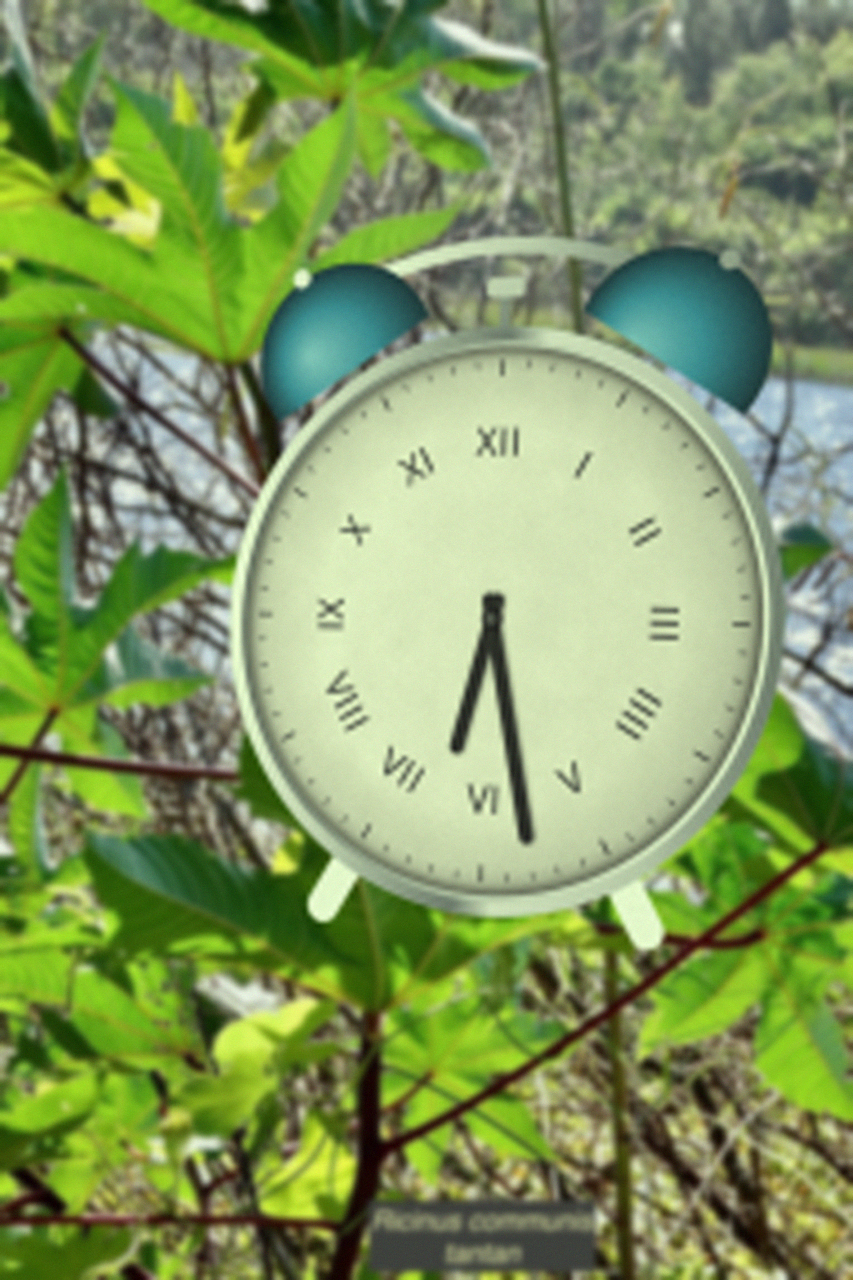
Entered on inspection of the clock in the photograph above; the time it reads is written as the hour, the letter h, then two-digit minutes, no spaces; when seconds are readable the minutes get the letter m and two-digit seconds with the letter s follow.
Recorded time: 6h28
